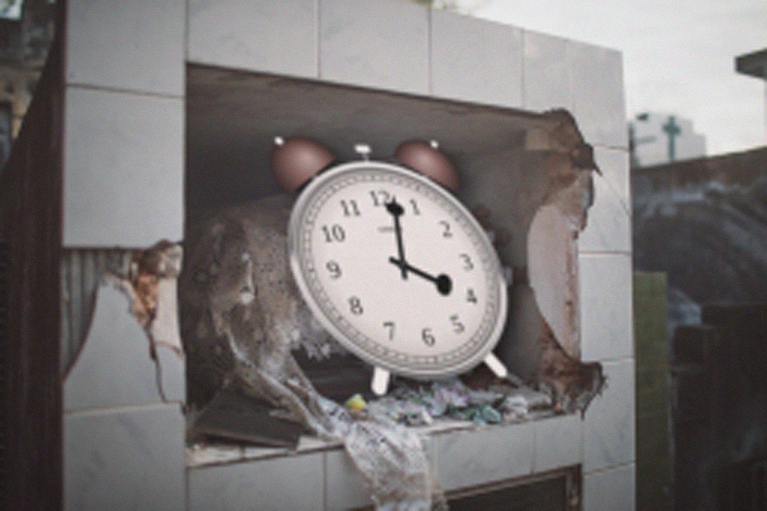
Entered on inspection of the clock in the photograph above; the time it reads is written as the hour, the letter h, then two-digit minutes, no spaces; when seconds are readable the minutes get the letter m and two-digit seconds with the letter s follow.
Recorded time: 4h02
